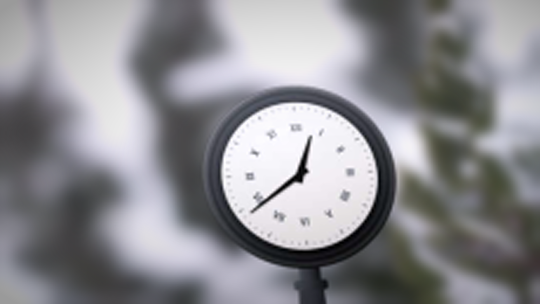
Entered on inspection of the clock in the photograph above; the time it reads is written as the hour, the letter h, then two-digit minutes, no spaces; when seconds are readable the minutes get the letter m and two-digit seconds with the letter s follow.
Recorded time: 12h39
